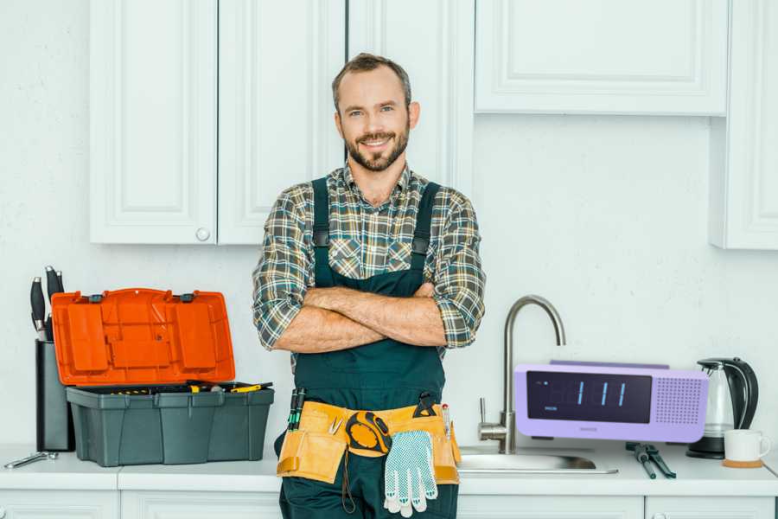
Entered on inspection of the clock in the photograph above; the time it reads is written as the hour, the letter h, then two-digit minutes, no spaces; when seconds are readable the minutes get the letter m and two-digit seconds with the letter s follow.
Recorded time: 1h11
